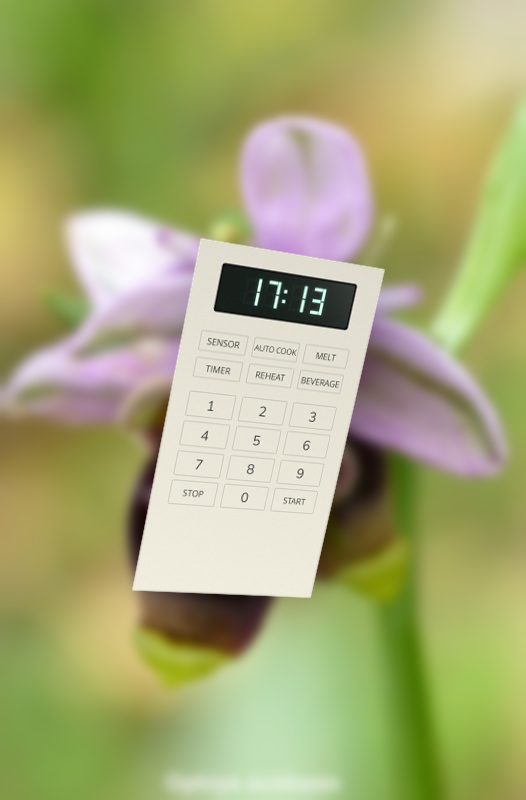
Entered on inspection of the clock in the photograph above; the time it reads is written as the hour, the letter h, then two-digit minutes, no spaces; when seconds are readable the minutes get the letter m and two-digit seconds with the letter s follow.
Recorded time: 17h13
